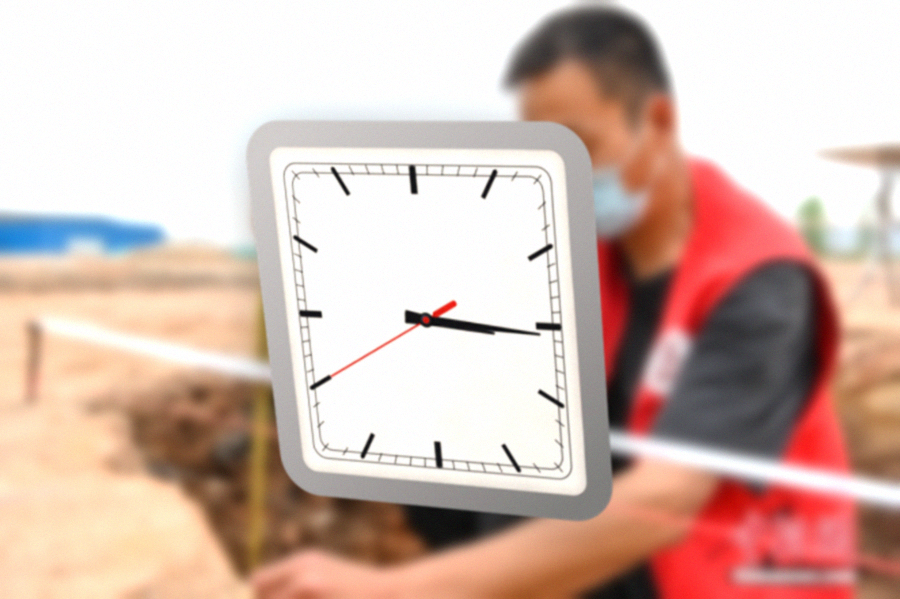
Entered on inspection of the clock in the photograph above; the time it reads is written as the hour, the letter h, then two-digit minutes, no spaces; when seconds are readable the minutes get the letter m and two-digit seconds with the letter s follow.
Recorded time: 3h15m40s
